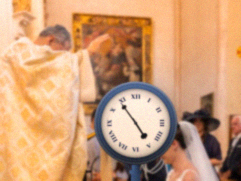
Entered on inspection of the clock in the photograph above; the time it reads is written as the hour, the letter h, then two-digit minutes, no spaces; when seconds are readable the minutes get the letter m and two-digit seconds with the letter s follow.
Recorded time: 4h54
